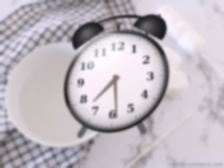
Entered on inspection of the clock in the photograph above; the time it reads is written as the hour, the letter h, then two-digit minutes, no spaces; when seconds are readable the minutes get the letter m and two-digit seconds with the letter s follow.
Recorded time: 7h29
